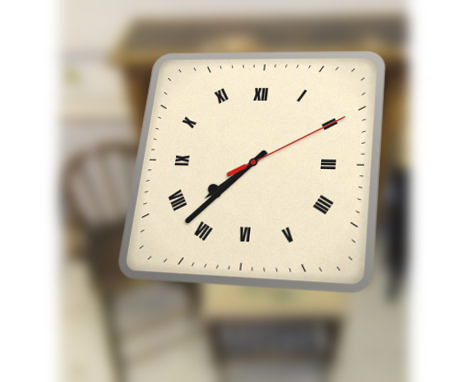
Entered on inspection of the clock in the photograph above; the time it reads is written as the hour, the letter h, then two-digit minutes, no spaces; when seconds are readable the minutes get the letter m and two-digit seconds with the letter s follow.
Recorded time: 7h37m10s
